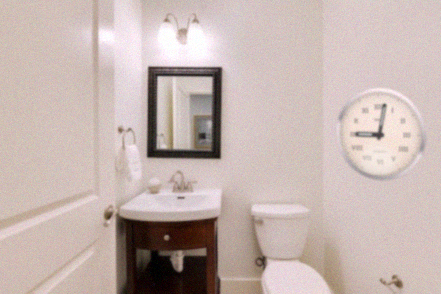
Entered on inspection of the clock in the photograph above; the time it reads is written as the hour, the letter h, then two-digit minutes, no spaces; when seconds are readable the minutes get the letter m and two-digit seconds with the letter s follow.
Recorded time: 9h02
